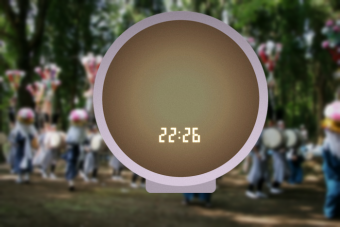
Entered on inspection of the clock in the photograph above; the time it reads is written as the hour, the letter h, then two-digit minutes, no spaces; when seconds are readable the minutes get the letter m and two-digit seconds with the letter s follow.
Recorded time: 22h26
